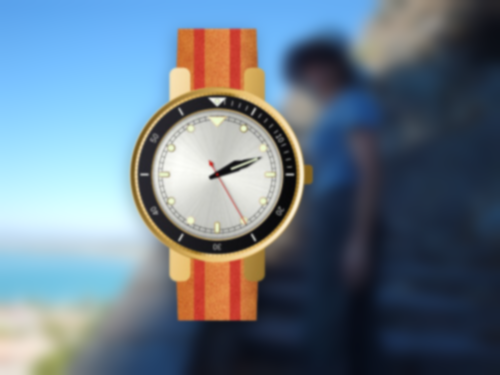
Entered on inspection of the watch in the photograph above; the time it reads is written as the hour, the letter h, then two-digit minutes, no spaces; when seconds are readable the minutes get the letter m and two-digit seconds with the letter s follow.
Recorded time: 2h11m25s
